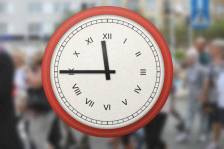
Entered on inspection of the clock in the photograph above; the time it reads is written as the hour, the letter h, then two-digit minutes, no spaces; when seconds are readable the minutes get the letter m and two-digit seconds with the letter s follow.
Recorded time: 11h45
